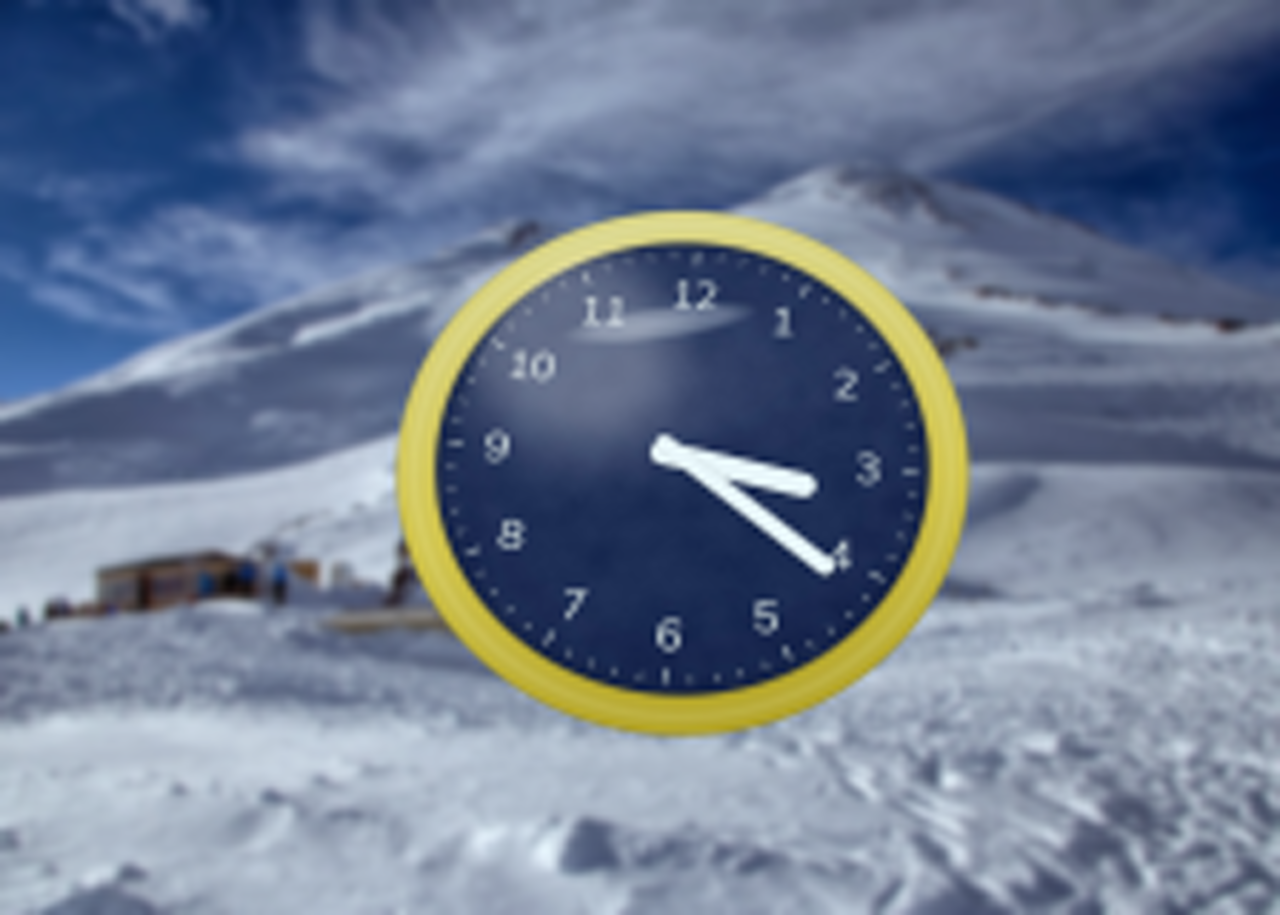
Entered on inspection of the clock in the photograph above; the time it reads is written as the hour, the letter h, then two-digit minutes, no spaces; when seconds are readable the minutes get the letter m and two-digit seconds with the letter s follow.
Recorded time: 3h21
